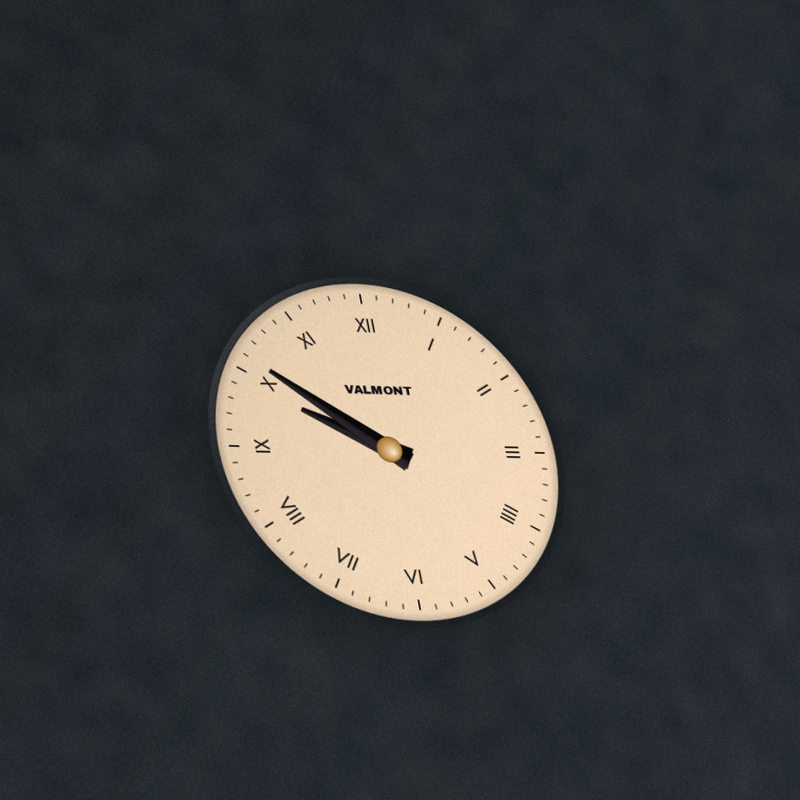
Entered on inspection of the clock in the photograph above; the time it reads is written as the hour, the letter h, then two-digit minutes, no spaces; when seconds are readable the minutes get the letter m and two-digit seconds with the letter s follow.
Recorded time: 9h51
